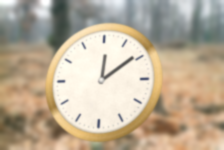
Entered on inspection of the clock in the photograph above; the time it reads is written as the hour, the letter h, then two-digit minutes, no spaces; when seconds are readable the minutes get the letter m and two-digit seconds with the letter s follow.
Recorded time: 12h09
